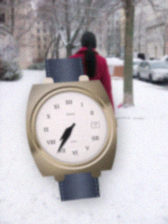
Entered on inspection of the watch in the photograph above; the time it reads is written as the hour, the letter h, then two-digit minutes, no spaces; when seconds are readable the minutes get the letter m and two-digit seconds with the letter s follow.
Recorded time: 7h36
